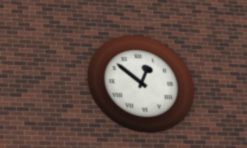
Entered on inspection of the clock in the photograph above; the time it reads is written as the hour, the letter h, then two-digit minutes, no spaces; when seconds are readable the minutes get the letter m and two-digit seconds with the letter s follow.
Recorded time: 12h52
